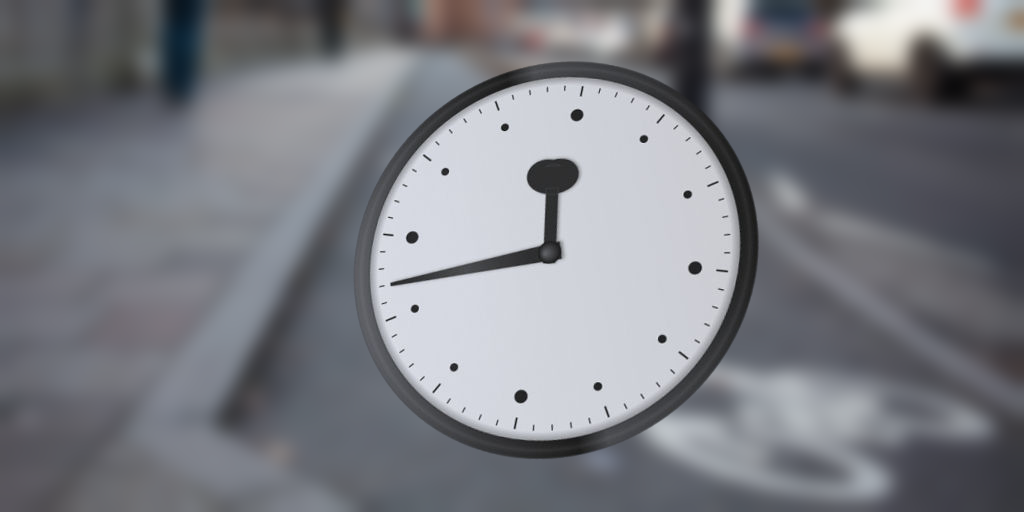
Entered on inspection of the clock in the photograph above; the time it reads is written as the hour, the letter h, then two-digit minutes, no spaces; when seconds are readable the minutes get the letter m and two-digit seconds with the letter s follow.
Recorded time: 11h42
